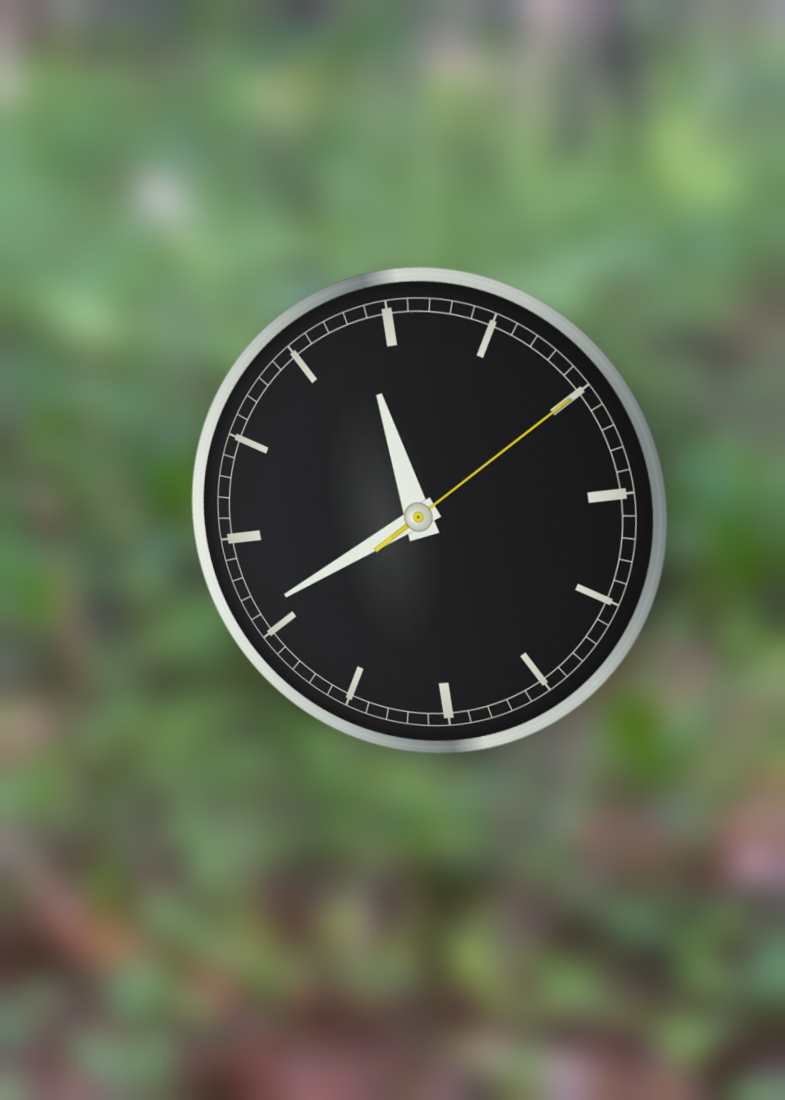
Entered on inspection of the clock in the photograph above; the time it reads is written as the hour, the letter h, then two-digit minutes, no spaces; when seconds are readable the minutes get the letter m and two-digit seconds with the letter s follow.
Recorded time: 11h41m10s
